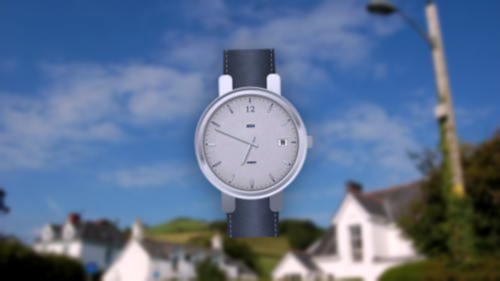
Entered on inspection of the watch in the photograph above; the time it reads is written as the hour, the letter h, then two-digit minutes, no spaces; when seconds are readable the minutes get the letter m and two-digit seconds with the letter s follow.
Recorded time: 6h49
